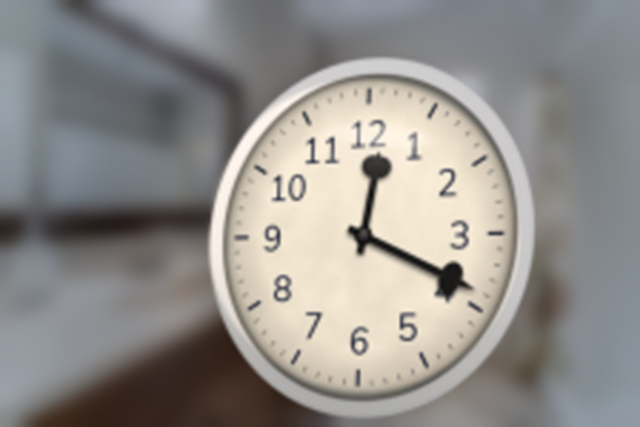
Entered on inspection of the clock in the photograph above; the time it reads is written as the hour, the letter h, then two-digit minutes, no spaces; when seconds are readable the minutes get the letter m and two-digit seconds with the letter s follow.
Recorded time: 12h19
